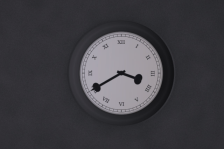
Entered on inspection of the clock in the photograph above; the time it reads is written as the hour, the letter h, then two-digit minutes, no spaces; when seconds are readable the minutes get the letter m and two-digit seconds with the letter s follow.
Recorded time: 3h40
